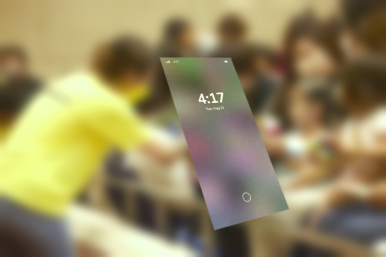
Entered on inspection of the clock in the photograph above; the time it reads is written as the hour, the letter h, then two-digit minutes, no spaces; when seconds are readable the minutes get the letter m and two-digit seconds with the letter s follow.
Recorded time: 4h17
